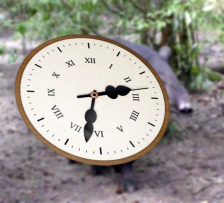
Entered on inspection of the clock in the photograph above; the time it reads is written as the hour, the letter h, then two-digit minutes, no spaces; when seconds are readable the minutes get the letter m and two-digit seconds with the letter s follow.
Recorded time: 2h32m13s
